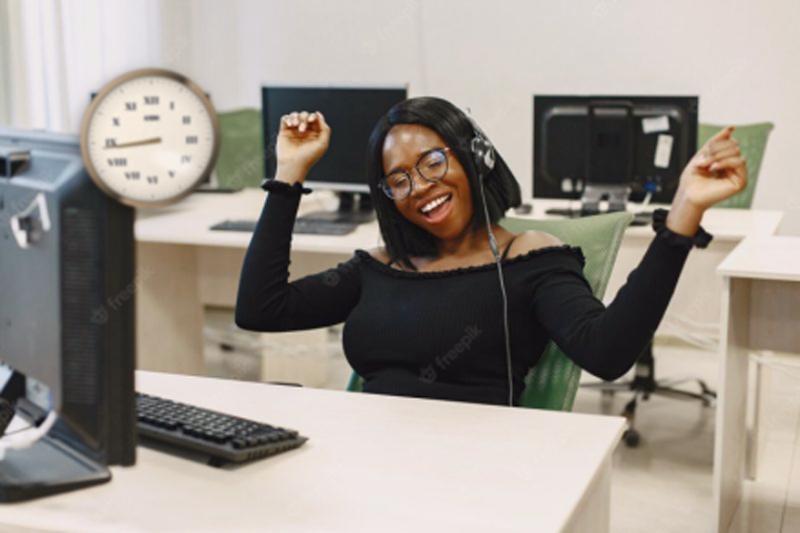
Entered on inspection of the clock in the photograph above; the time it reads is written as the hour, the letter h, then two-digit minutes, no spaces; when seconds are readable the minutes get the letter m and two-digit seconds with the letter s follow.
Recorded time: 8h44
